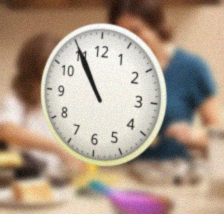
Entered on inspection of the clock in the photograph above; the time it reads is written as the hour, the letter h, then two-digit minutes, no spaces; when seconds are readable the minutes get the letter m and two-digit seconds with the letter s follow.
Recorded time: 10h55
